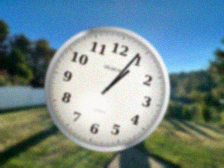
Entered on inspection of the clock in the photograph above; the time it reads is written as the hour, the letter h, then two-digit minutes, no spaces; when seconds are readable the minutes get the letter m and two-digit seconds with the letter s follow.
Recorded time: 1h04
